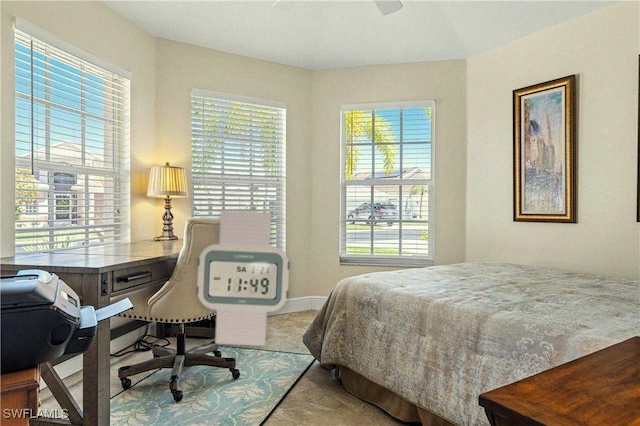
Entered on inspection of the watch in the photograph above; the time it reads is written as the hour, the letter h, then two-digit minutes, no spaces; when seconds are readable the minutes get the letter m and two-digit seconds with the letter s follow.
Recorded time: 11h49
